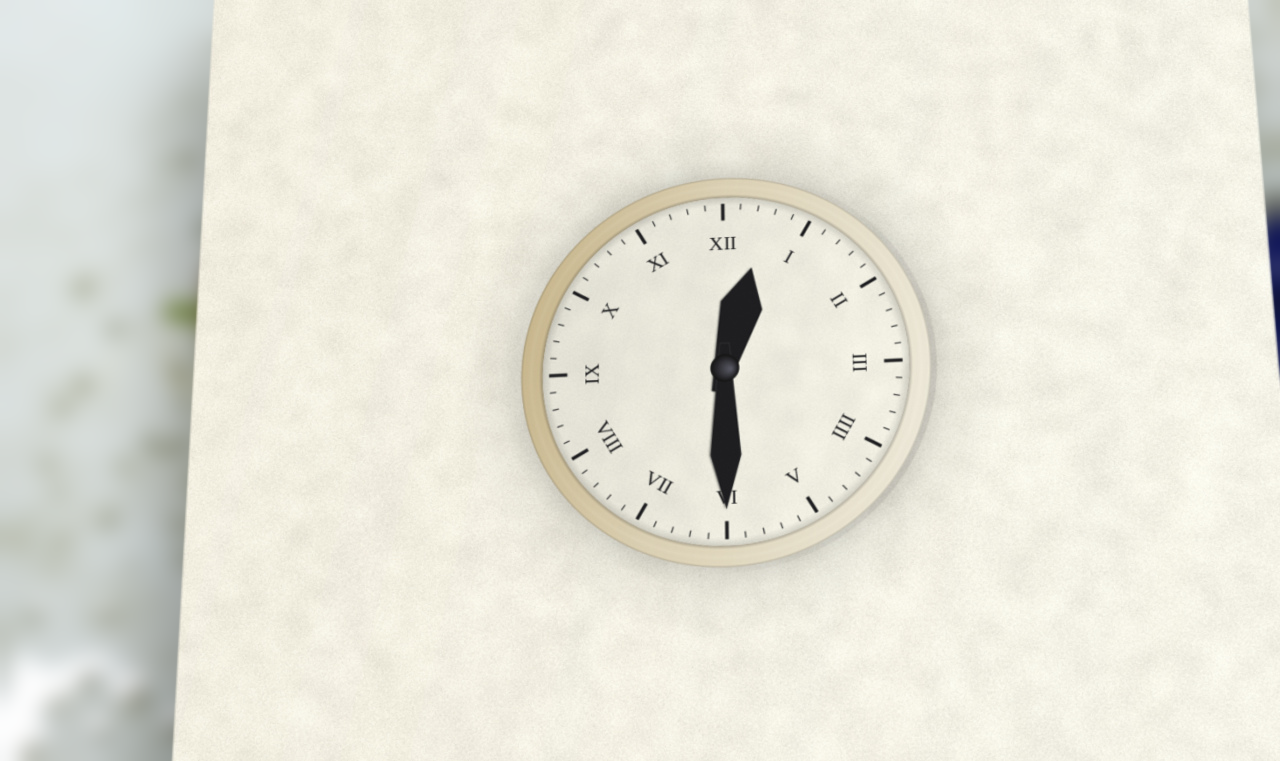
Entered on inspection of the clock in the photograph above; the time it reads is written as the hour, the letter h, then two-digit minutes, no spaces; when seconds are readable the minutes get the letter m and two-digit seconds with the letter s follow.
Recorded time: 12h30
